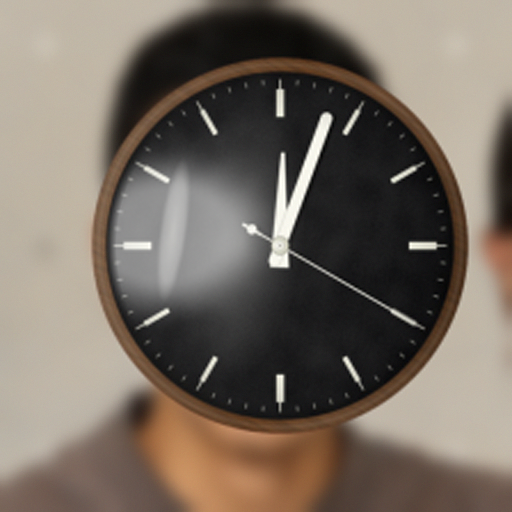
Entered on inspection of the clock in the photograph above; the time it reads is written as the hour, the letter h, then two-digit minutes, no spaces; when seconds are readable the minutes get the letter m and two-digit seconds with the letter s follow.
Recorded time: 12h03m20s
